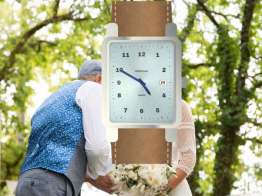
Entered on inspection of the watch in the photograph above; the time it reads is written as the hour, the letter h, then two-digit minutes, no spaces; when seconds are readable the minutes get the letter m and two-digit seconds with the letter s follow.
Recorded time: 4h50
